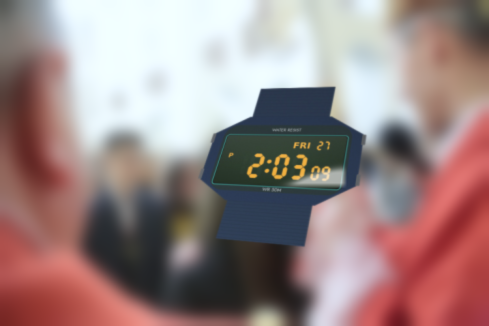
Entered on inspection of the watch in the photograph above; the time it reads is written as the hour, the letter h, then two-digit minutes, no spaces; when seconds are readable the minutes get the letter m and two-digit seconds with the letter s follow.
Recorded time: 2h03m09s
